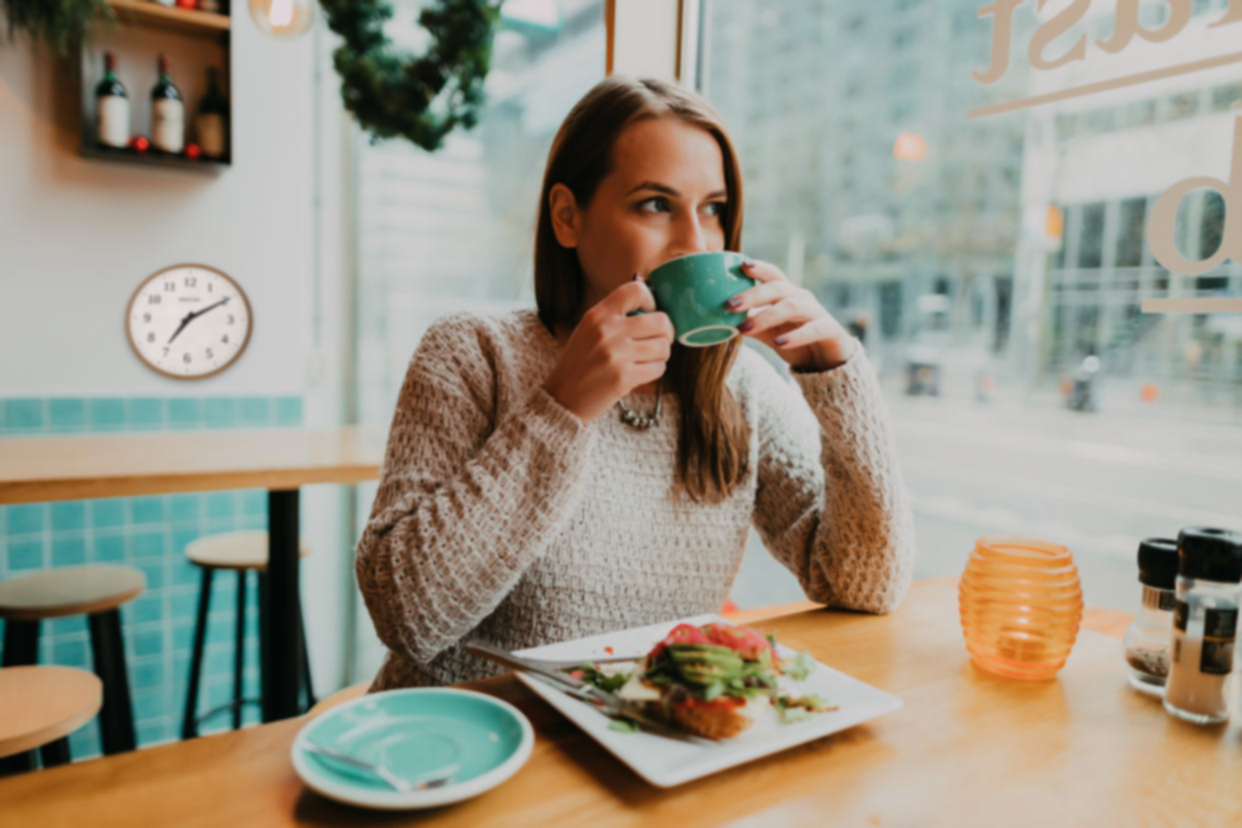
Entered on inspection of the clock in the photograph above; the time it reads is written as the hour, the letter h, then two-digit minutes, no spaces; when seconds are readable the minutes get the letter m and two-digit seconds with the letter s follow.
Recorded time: 7h10
